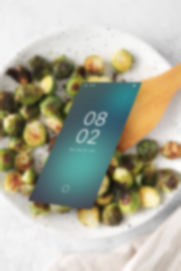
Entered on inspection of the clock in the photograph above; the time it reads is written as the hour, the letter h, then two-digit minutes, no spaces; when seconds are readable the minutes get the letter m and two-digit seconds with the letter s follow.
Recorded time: 8h02
